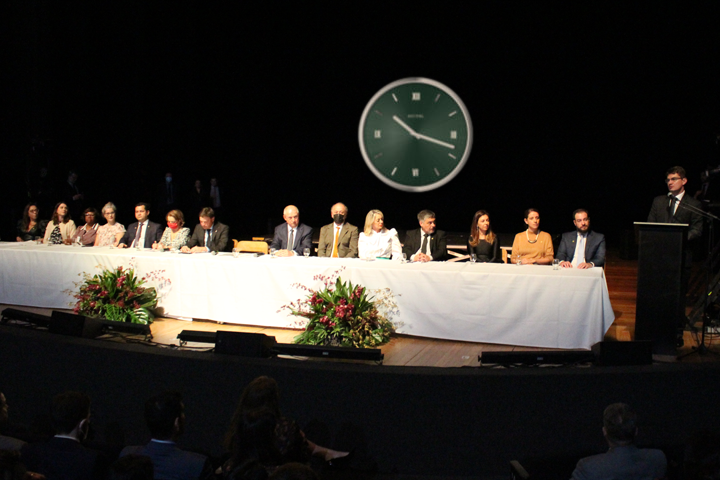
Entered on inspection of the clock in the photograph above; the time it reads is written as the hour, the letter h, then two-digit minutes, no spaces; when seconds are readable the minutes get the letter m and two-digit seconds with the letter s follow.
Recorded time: 10h18
